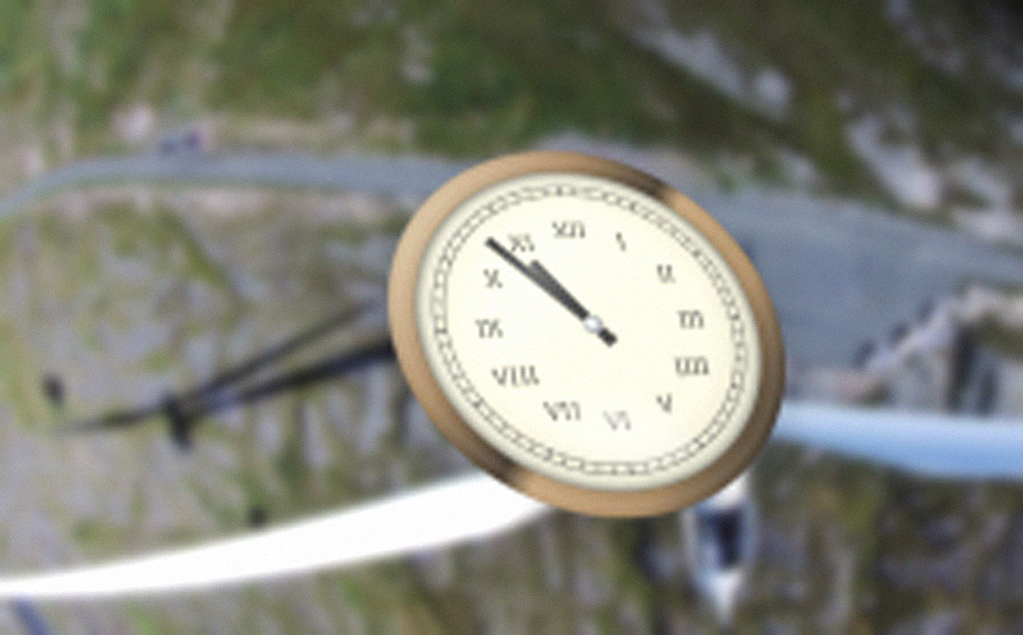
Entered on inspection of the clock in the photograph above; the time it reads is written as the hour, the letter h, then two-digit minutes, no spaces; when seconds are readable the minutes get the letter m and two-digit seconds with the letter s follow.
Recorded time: 10h53
